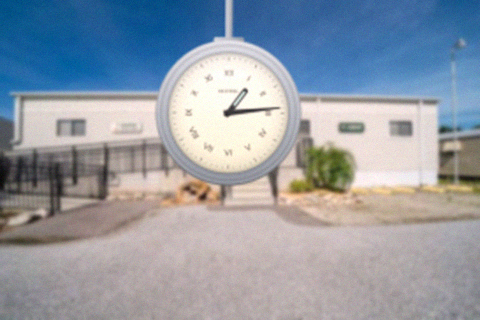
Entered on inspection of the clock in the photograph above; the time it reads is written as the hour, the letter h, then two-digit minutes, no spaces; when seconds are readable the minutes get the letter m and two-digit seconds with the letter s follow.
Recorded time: 1h14
